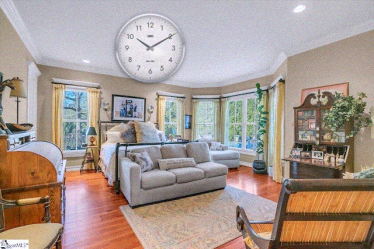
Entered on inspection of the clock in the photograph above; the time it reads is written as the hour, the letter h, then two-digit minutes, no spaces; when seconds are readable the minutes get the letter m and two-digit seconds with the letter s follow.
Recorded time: 10h10
